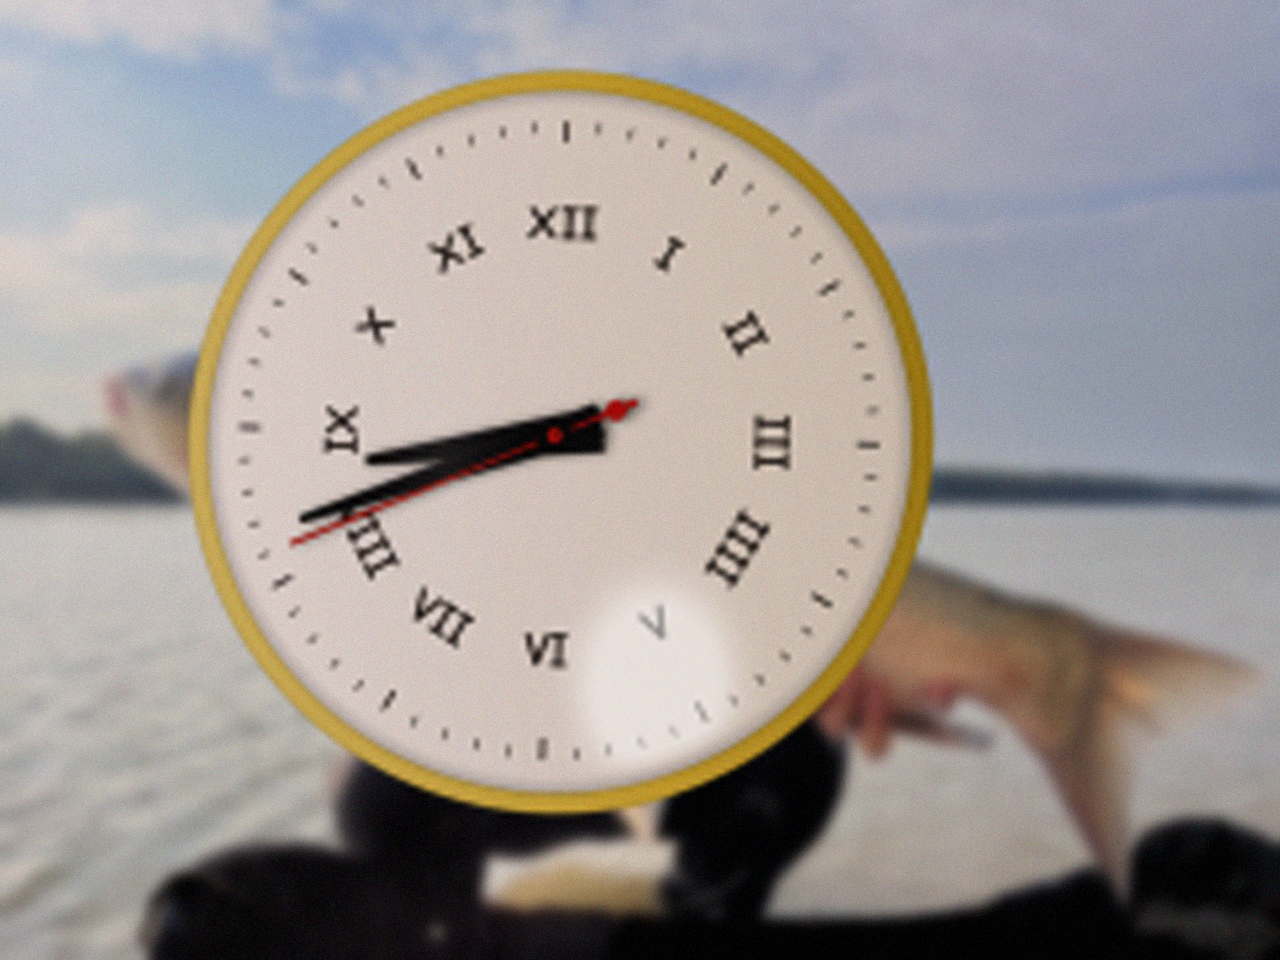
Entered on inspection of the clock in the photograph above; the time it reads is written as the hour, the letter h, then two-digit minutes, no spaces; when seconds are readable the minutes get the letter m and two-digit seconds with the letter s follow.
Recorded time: 8h41m41s
